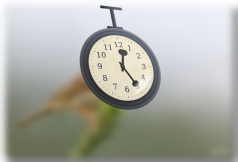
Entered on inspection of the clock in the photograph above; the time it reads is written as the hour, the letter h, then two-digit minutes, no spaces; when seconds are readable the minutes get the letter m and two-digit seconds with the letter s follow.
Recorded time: 12h25
